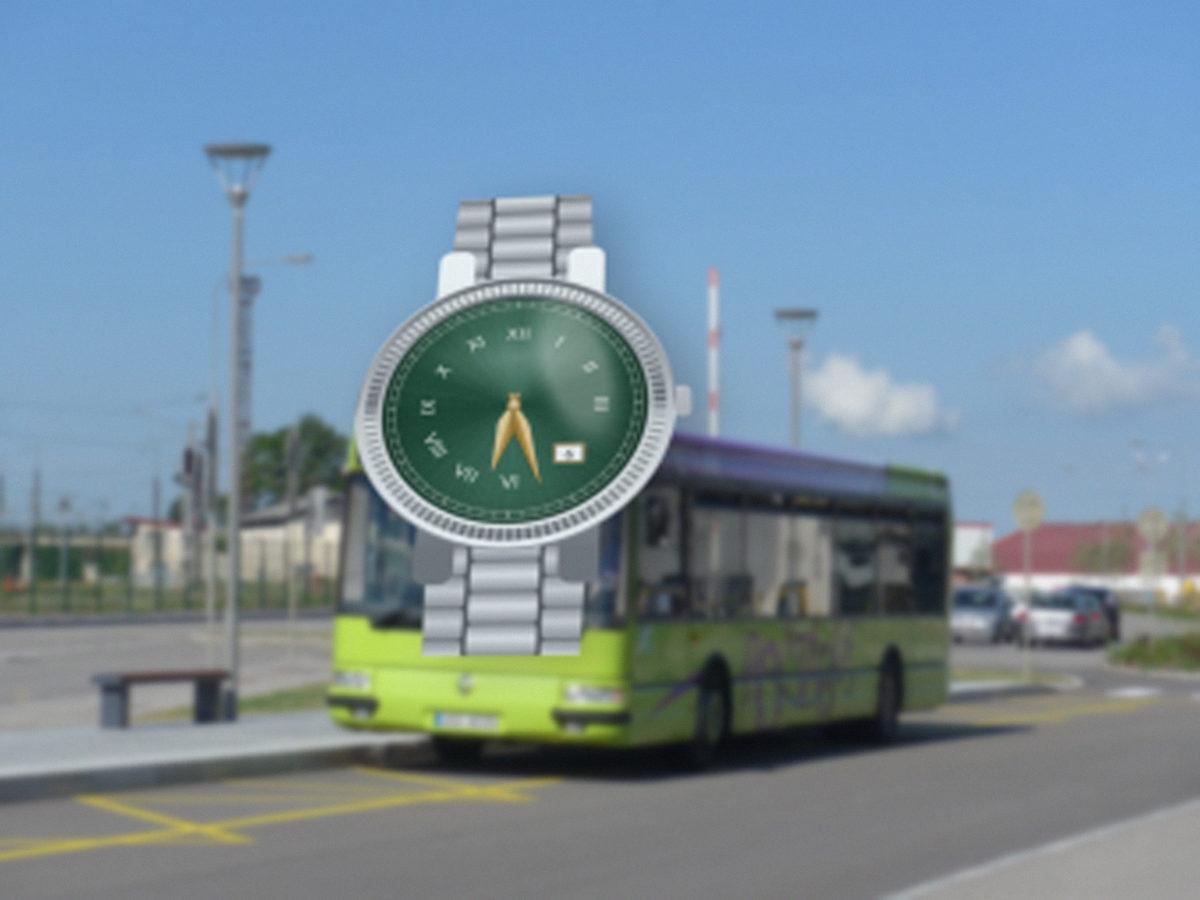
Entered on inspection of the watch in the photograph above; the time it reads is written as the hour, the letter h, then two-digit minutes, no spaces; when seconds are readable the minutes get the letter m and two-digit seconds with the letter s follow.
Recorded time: 6h27
